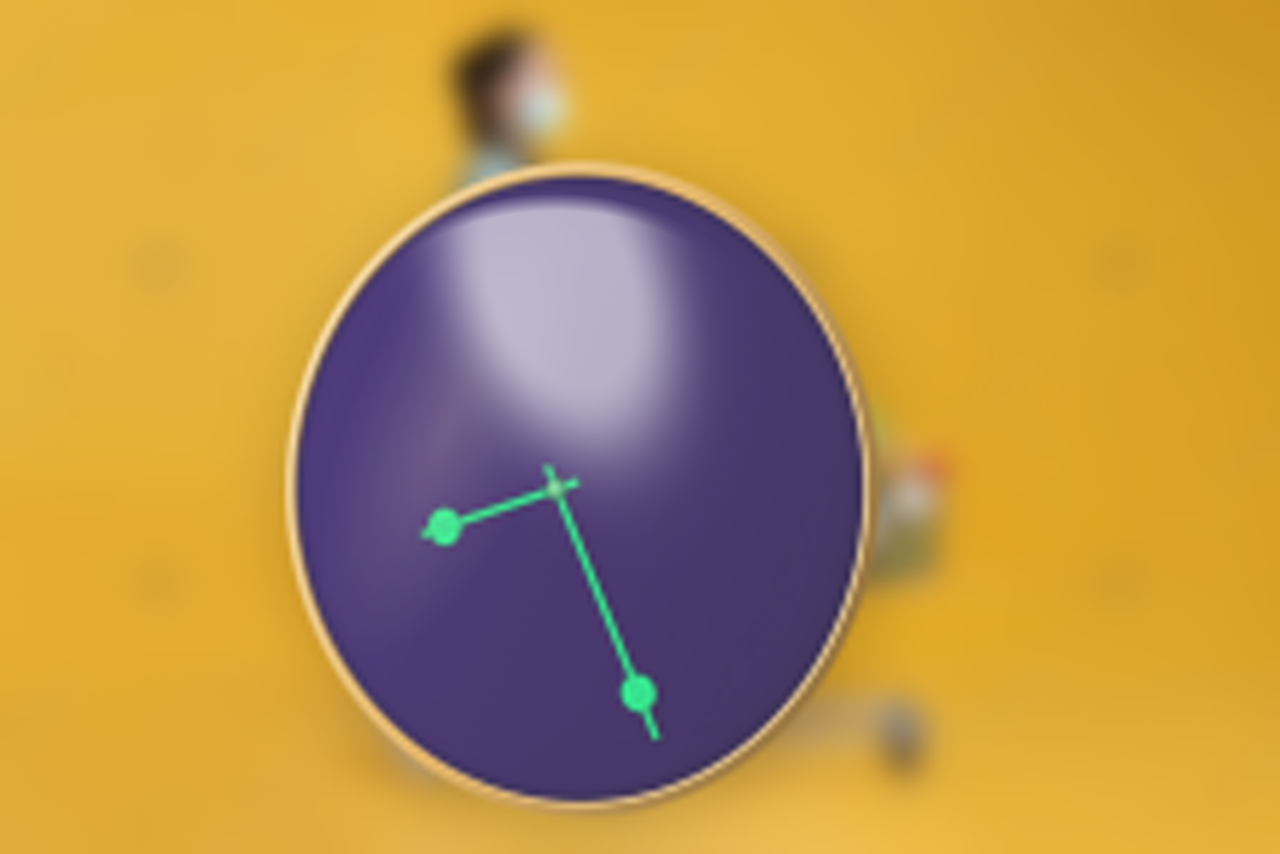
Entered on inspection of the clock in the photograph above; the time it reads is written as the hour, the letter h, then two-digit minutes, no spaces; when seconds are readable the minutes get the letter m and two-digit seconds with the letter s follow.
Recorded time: 8h26
